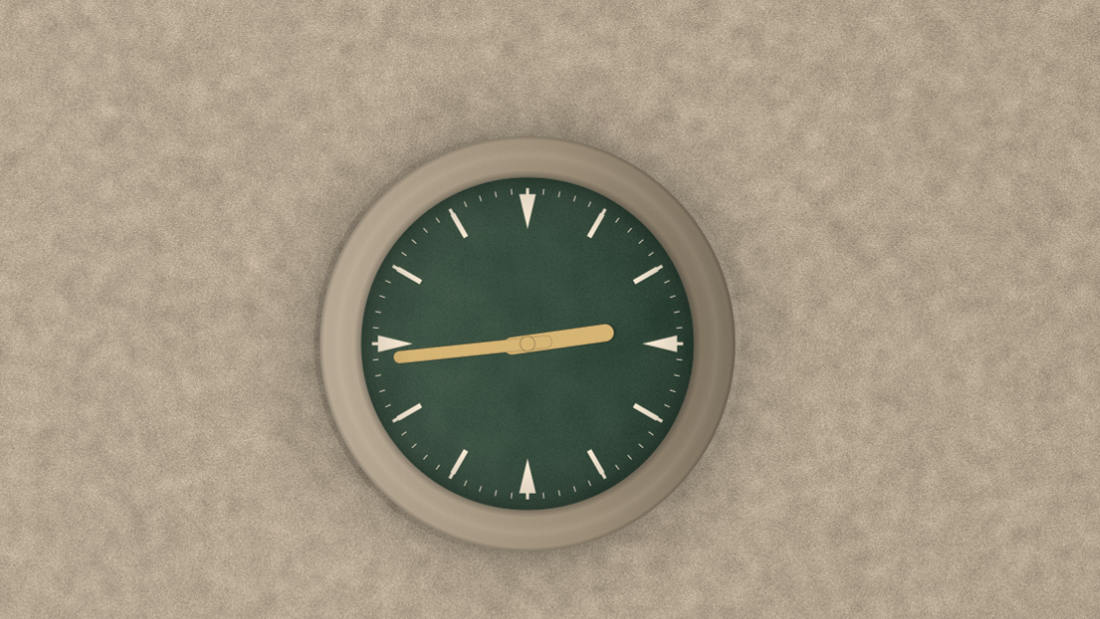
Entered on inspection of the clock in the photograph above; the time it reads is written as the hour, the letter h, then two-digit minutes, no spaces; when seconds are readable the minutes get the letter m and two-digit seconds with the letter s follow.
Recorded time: 2h44
